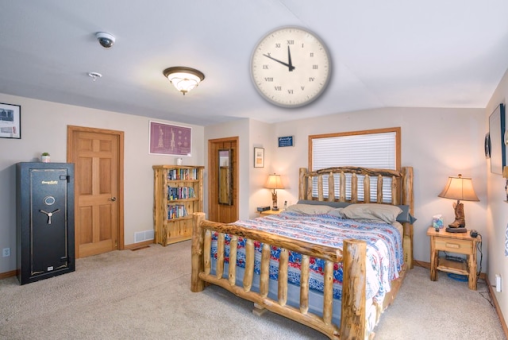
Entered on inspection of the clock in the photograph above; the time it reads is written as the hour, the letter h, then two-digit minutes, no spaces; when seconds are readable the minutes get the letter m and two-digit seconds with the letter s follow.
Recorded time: 11h49
